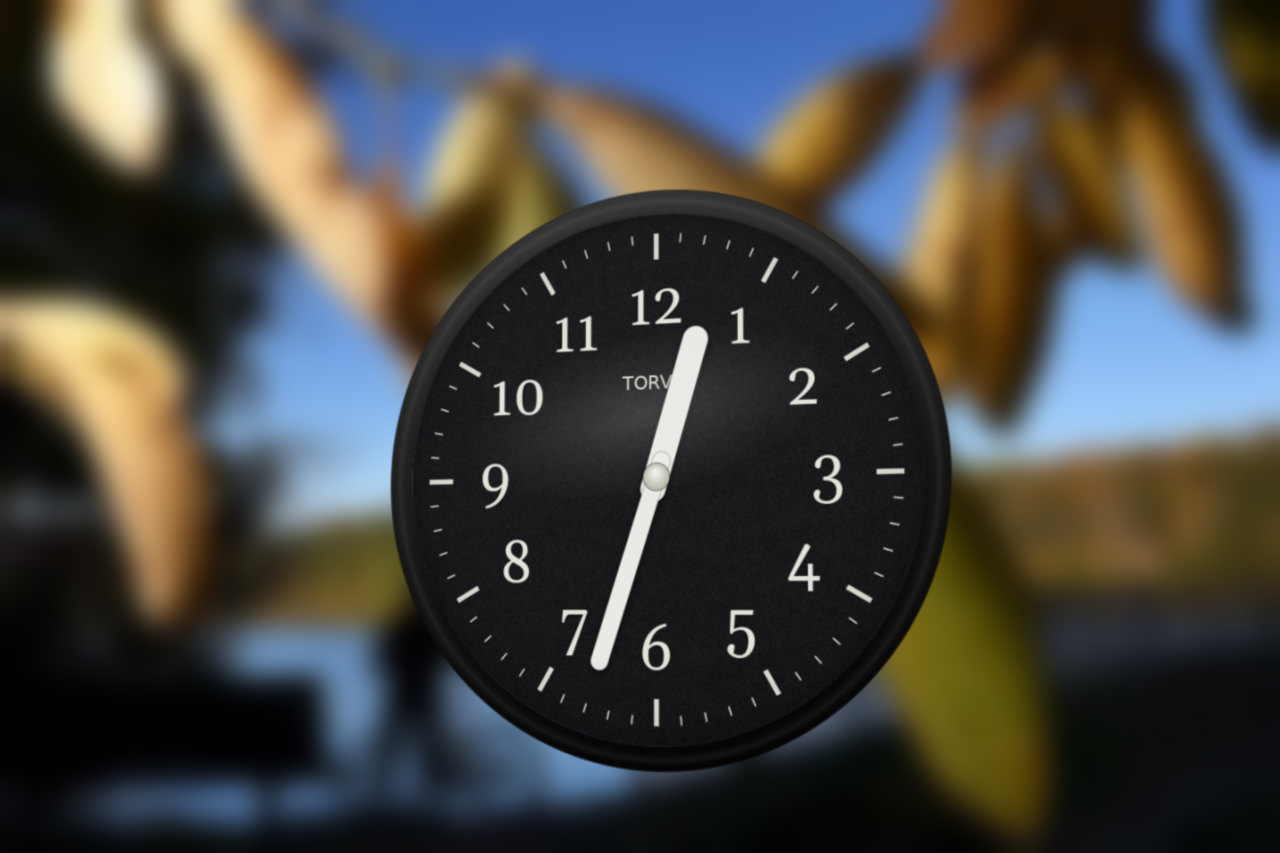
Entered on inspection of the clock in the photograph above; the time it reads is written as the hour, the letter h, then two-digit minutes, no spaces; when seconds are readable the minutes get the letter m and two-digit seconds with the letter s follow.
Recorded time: 12h33
